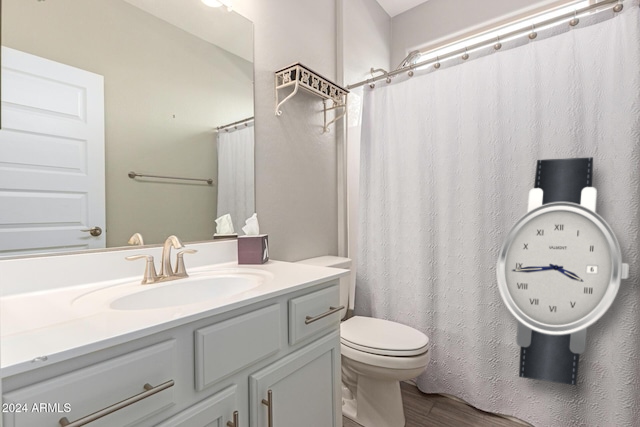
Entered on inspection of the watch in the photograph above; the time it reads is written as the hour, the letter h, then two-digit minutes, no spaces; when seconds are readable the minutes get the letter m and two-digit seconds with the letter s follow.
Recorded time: 3h44
